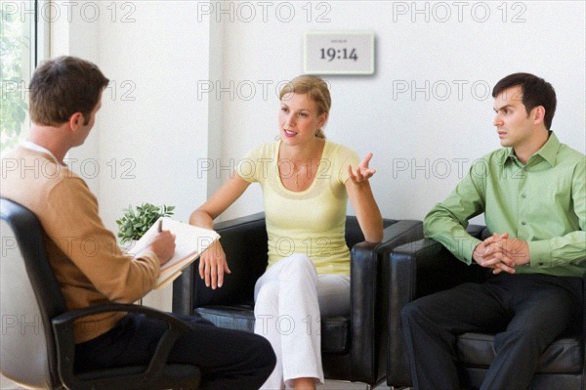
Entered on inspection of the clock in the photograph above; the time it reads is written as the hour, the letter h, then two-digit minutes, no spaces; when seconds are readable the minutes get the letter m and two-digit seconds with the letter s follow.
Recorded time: 19h14
